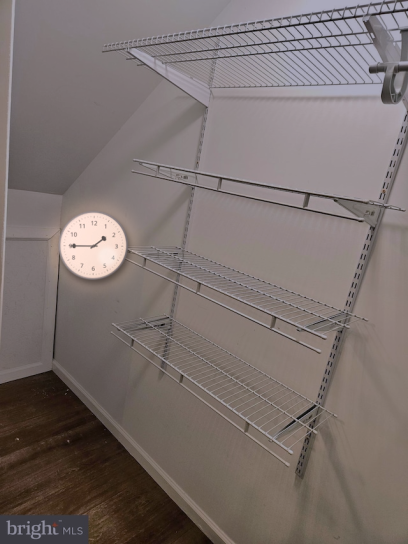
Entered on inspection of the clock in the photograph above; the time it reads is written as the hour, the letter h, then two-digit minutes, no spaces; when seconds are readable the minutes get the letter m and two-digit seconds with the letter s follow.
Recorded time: 1h45
